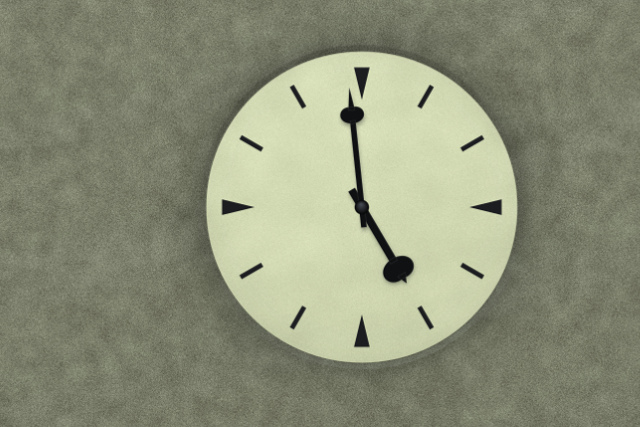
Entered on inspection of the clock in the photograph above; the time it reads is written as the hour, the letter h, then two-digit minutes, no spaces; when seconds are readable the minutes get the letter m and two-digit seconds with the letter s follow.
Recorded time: 4h59
